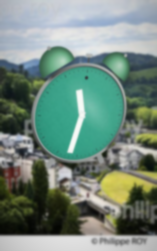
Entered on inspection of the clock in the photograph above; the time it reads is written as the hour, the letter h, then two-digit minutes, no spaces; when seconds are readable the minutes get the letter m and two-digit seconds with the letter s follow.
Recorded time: 11h32
